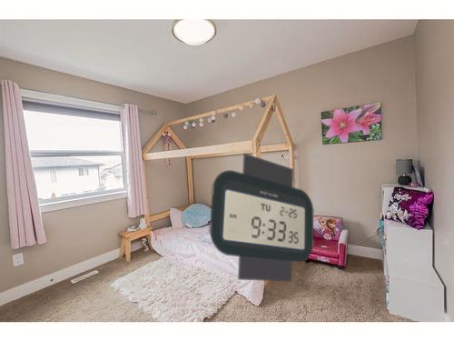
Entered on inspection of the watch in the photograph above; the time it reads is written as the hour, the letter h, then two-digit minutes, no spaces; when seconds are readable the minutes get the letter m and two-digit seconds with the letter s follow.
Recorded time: 9h33m35s
